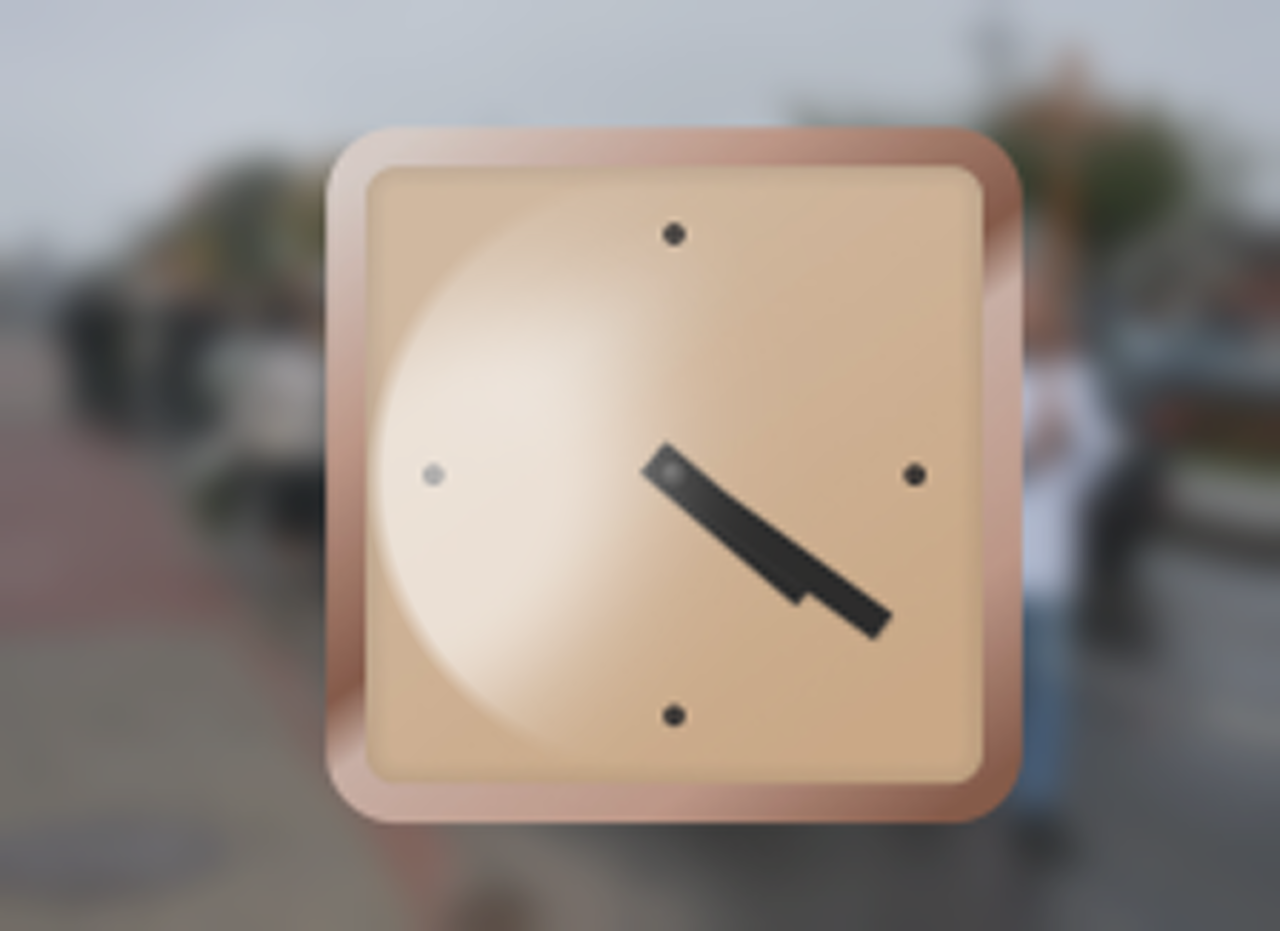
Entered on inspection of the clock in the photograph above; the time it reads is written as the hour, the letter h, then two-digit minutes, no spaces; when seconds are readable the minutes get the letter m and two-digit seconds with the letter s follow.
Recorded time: 4h21
